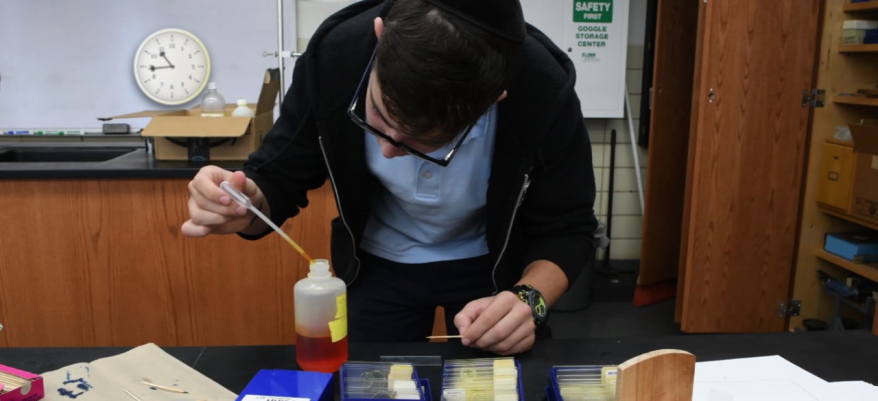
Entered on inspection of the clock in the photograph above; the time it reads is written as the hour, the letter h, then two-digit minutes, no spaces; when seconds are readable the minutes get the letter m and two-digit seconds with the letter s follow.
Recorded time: 10h44
